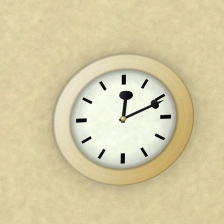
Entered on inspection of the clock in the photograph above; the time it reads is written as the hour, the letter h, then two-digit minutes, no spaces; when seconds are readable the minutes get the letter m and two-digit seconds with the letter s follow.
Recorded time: 12h11
